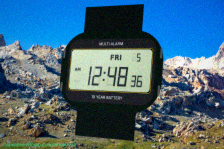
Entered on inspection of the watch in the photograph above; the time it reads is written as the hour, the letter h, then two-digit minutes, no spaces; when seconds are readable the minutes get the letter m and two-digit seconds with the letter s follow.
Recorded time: 12h48m36s
